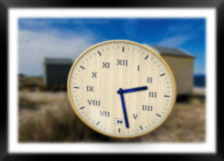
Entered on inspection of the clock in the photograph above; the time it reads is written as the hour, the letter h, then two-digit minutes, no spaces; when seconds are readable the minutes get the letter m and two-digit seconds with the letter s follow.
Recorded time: 2h28
